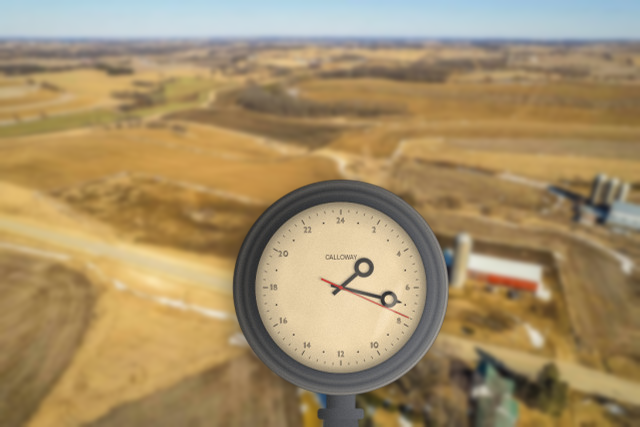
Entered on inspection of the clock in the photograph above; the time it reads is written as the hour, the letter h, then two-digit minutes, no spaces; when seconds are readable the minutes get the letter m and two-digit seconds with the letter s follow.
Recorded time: 3h17m19s
